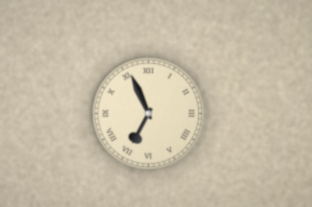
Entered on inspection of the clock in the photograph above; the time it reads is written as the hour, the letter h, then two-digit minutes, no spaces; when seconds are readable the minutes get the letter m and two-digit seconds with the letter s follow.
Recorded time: 6h56
